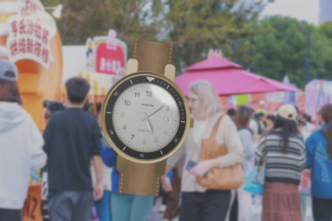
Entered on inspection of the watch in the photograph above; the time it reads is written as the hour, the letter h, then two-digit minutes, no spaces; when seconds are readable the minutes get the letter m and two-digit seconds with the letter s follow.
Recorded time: 5h08
